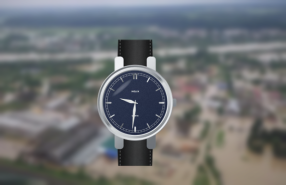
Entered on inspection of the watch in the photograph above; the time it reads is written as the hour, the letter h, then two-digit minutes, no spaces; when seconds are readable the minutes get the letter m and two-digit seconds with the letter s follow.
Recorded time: 9h31
